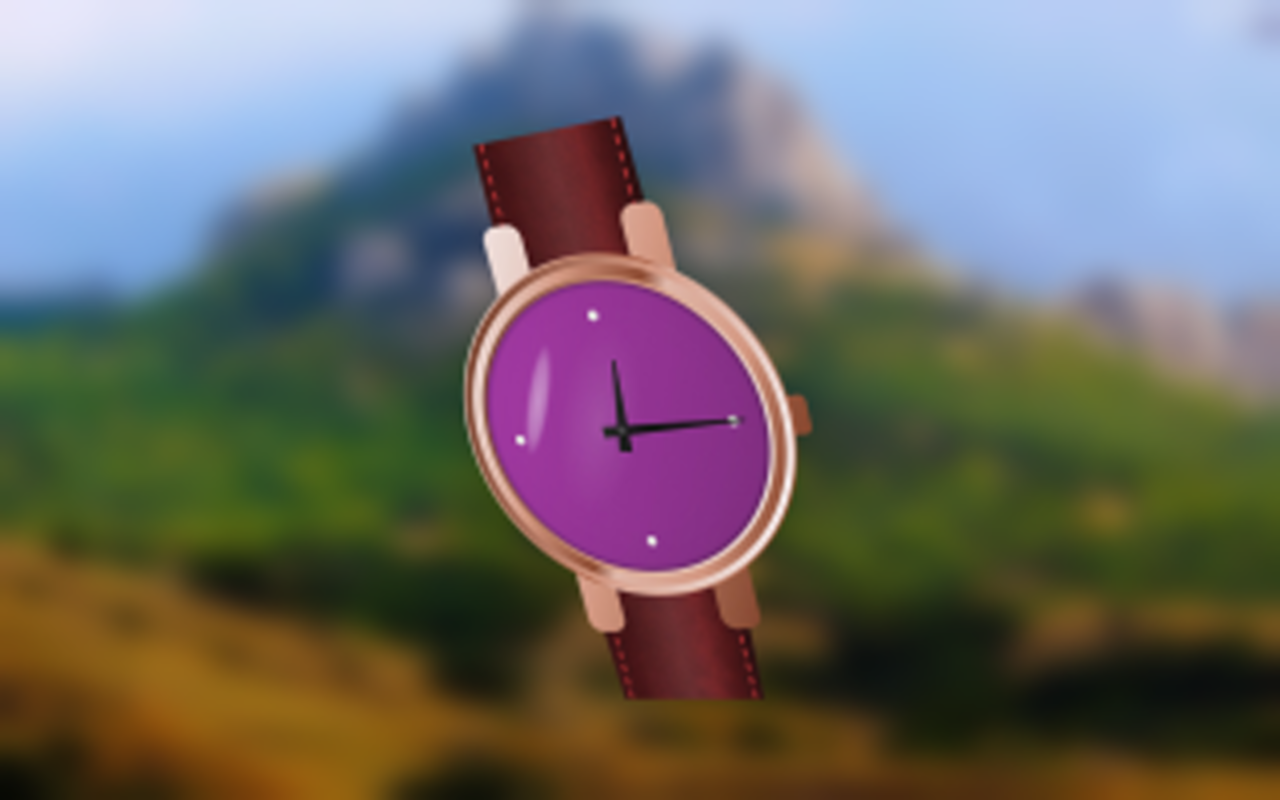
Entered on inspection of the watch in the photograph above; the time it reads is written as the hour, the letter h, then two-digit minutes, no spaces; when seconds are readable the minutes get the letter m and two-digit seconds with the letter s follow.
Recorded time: 12h15
